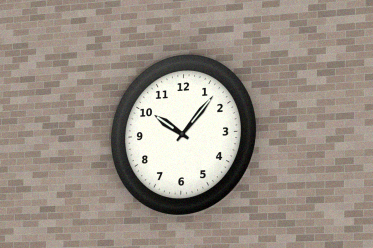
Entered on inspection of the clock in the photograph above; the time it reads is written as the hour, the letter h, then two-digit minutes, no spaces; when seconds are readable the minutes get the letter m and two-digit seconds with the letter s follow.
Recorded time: 10h07
